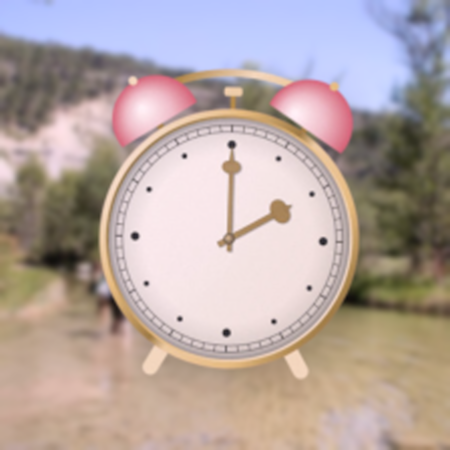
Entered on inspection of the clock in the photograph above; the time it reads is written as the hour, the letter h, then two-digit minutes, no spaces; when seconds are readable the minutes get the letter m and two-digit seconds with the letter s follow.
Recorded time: 2h00
